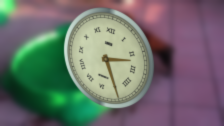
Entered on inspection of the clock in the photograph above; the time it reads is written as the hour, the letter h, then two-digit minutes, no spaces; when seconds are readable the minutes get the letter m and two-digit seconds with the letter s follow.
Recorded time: 2h25
